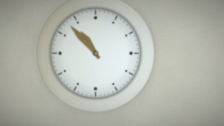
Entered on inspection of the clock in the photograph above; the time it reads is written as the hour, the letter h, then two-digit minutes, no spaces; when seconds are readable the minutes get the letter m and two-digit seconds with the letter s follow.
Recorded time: 10h53
